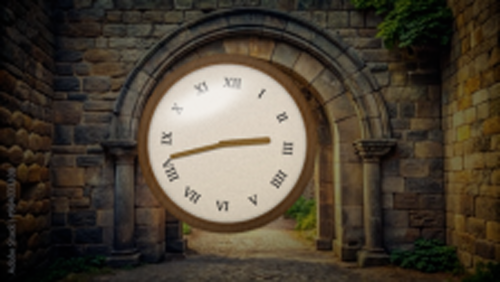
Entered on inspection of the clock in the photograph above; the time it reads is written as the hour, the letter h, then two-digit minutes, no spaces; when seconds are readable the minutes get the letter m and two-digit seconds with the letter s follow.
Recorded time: 2h42
